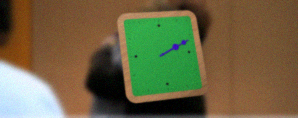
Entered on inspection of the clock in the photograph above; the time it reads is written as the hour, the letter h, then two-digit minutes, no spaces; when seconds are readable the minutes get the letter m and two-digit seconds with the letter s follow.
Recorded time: 2h11
